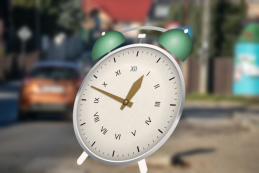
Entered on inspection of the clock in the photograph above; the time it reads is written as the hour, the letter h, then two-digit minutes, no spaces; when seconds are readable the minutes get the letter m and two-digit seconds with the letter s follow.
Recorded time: 12h48
